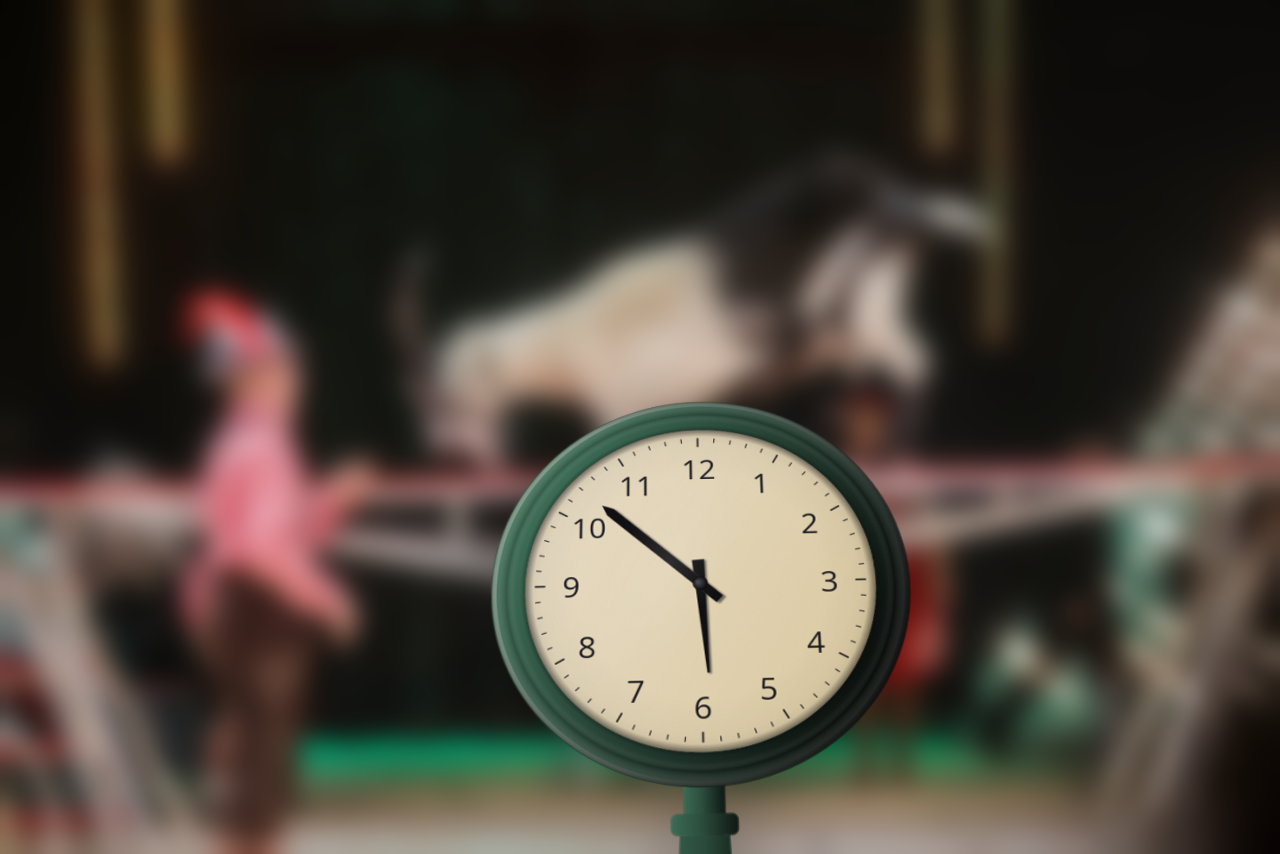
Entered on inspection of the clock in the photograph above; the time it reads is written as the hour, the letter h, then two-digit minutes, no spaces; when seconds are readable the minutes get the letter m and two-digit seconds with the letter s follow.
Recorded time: 5h52
